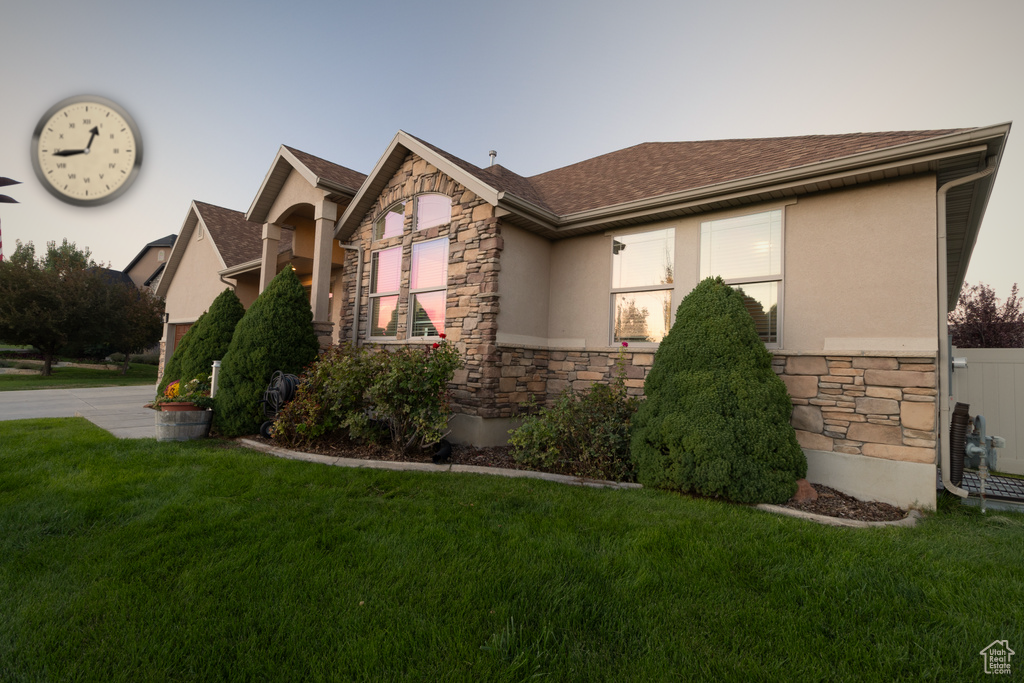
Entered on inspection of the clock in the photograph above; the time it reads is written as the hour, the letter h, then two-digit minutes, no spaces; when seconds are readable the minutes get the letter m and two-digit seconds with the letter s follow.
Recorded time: 12h44
